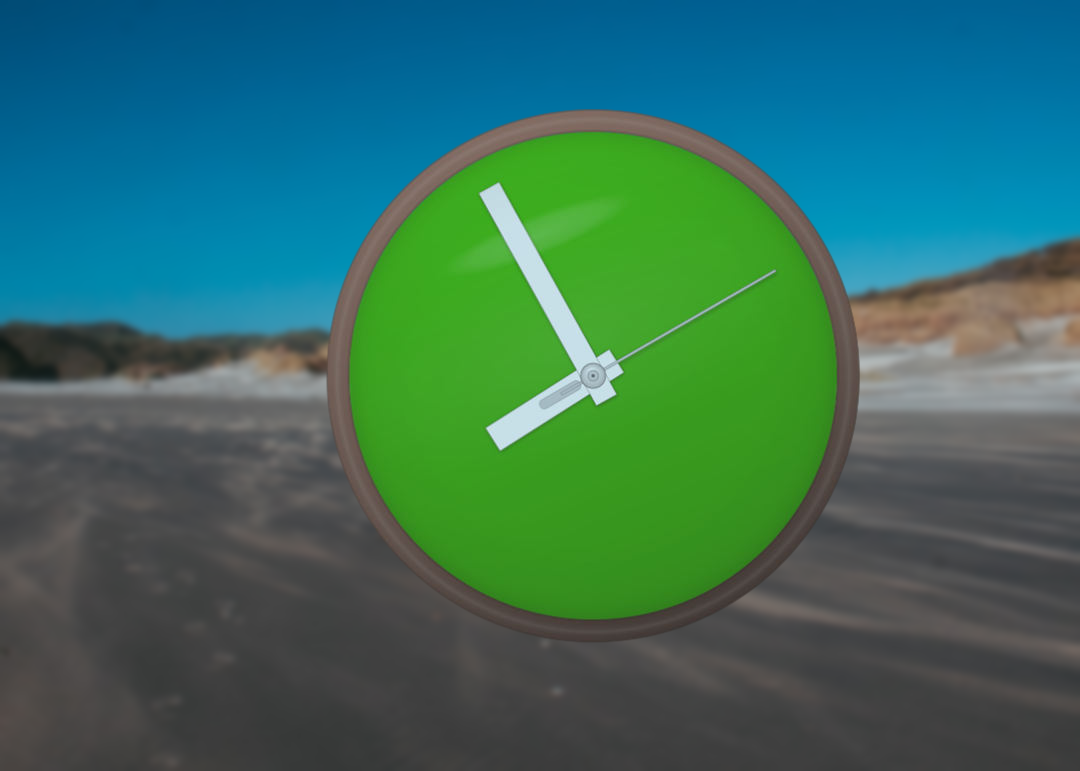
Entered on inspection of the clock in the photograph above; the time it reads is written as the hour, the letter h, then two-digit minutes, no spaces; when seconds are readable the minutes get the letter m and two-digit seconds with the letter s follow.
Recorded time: 7h55m10s
